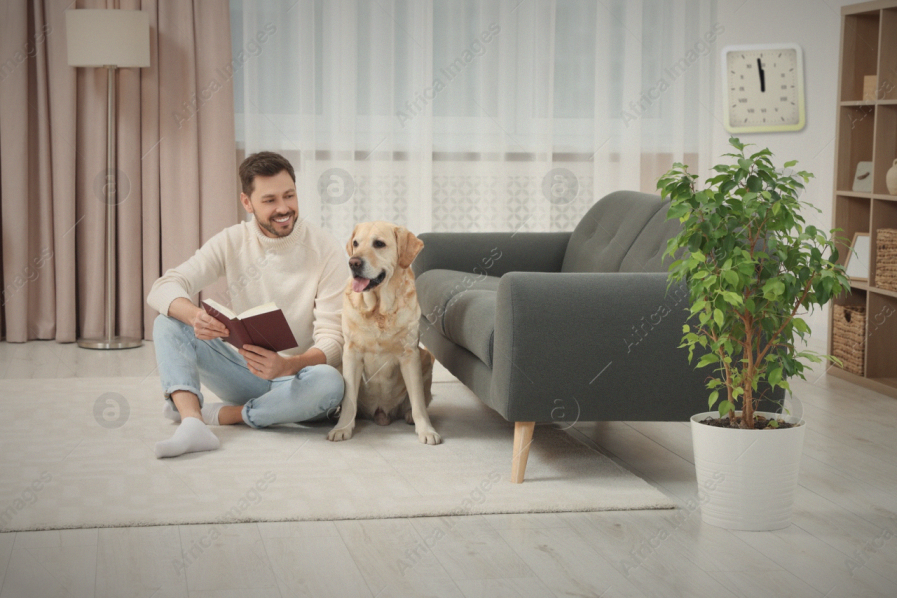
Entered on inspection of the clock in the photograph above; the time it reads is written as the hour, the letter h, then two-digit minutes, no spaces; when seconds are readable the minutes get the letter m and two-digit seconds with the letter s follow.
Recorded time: 11h59
